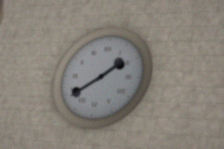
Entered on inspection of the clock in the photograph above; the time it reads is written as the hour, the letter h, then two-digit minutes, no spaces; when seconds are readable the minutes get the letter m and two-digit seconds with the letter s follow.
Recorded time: 1h39
